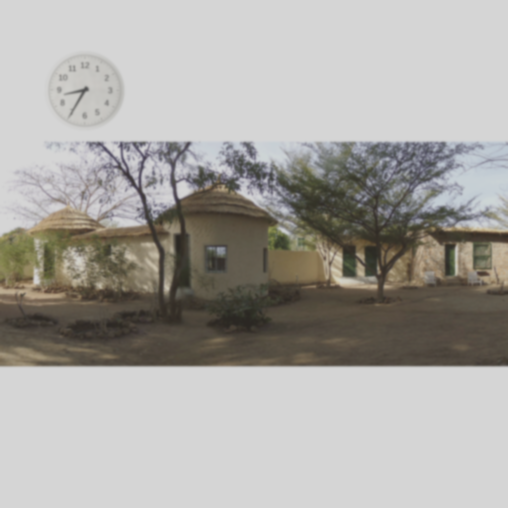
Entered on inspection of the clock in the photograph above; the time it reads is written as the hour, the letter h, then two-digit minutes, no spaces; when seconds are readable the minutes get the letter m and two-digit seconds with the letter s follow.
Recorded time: 8h35
